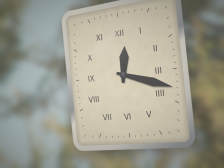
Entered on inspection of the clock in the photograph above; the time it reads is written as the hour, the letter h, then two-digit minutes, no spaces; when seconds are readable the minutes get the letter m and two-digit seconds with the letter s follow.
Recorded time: 12h18
